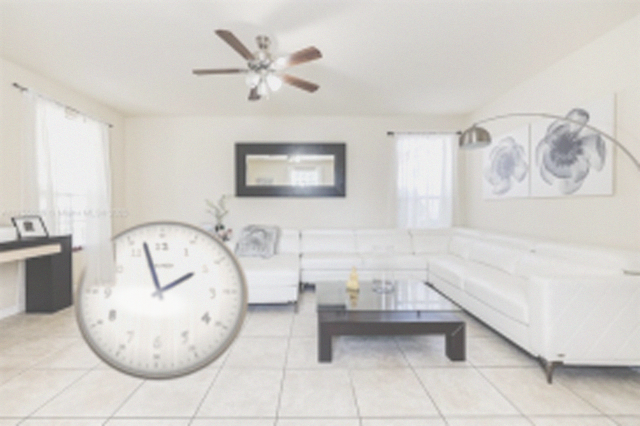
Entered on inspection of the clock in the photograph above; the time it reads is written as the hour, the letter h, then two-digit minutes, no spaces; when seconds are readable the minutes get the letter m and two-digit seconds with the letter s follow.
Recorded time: 1h57
